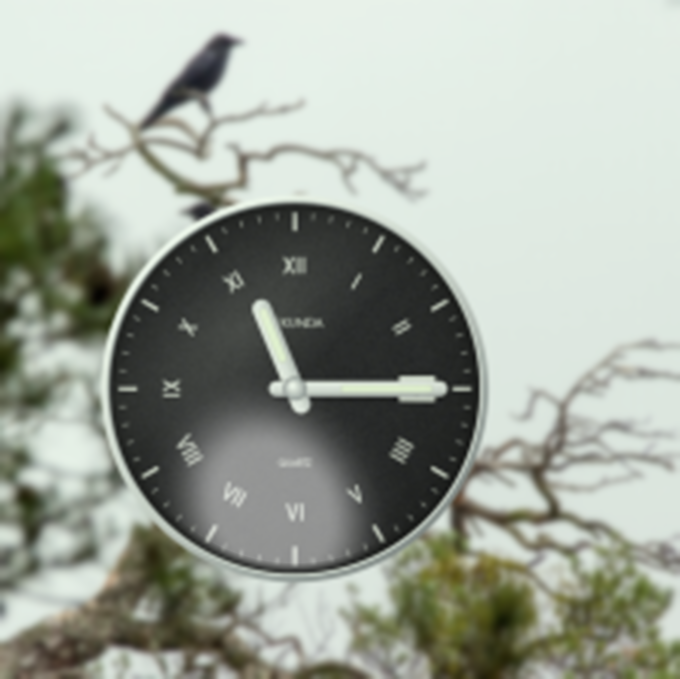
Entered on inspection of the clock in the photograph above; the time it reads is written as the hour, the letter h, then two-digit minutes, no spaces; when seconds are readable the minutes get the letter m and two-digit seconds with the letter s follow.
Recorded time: 11h15
